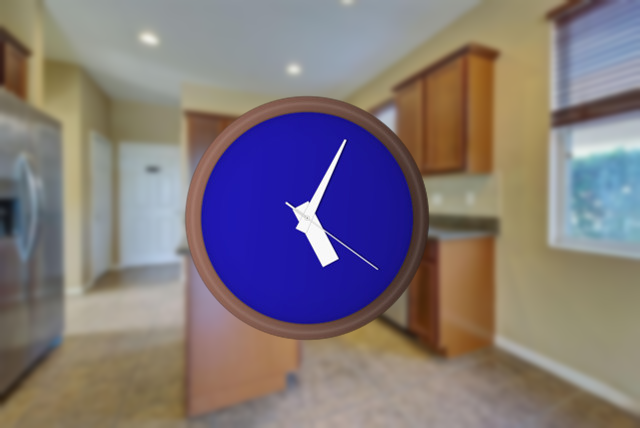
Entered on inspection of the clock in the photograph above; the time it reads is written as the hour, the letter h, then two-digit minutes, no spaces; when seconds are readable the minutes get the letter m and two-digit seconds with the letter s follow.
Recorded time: 5h04m21s
